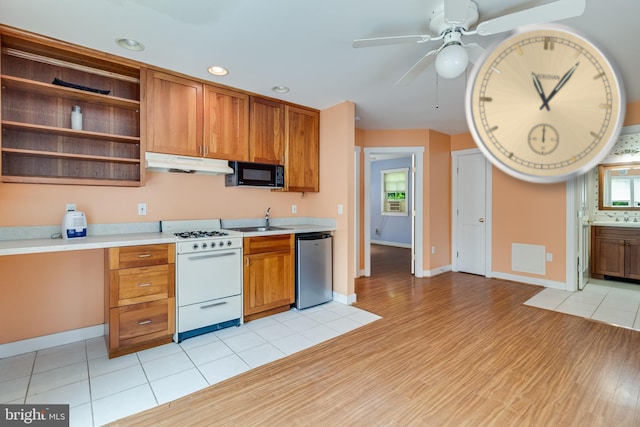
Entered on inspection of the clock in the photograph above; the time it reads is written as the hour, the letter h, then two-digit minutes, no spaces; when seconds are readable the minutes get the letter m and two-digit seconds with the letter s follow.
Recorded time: 11h06
